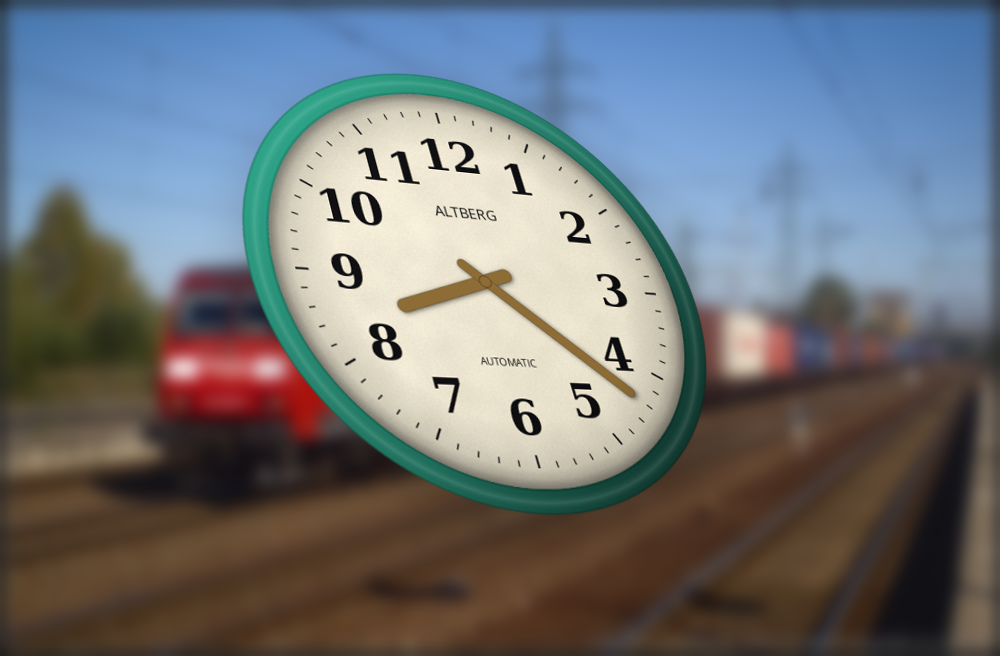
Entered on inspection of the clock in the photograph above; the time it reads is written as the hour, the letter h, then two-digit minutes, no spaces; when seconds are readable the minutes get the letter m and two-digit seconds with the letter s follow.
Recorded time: 8h22
